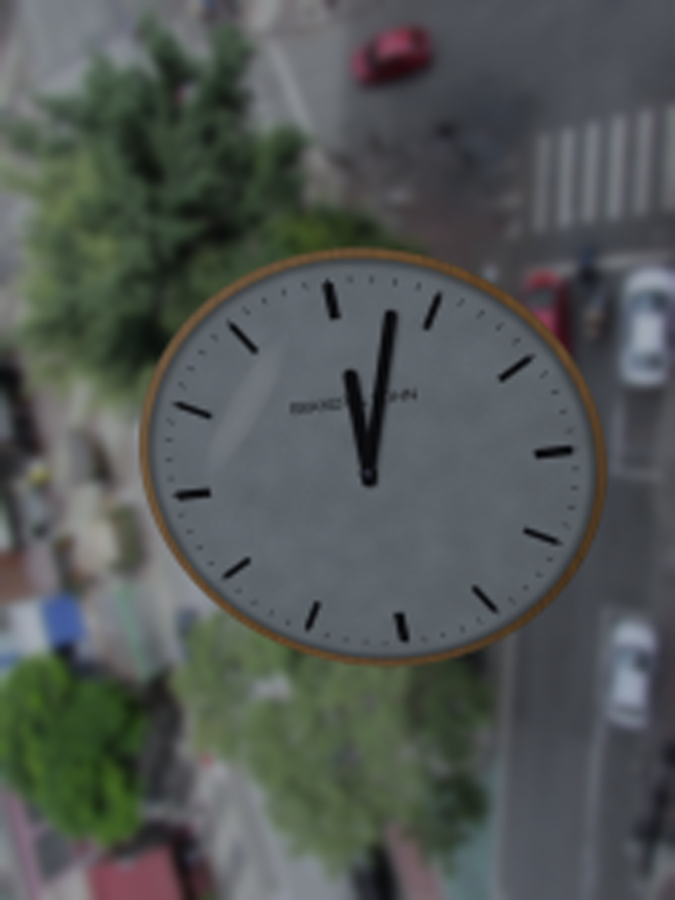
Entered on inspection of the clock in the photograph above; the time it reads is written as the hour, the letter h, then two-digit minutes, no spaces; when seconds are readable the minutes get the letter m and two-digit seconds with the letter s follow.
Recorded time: 12h03
